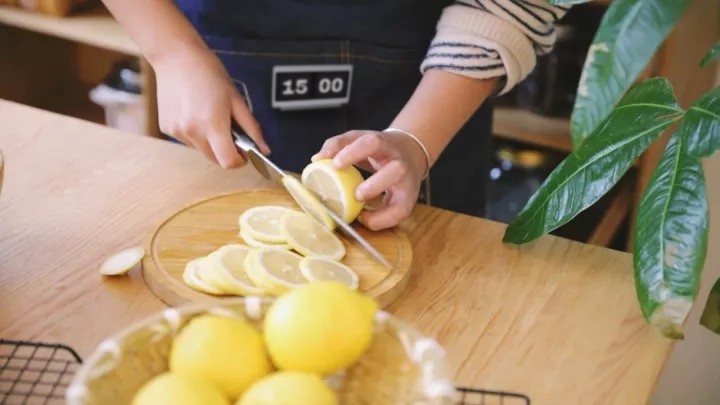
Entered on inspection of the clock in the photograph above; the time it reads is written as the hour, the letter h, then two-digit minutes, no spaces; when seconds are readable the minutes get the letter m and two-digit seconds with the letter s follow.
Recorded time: 15h00
